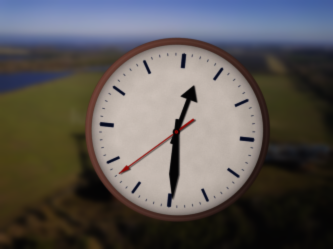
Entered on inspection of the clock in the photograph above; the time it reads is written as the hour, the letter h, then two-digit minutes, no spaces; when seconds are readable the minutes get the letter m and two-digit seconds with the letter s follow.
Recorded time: 12h29m38s
